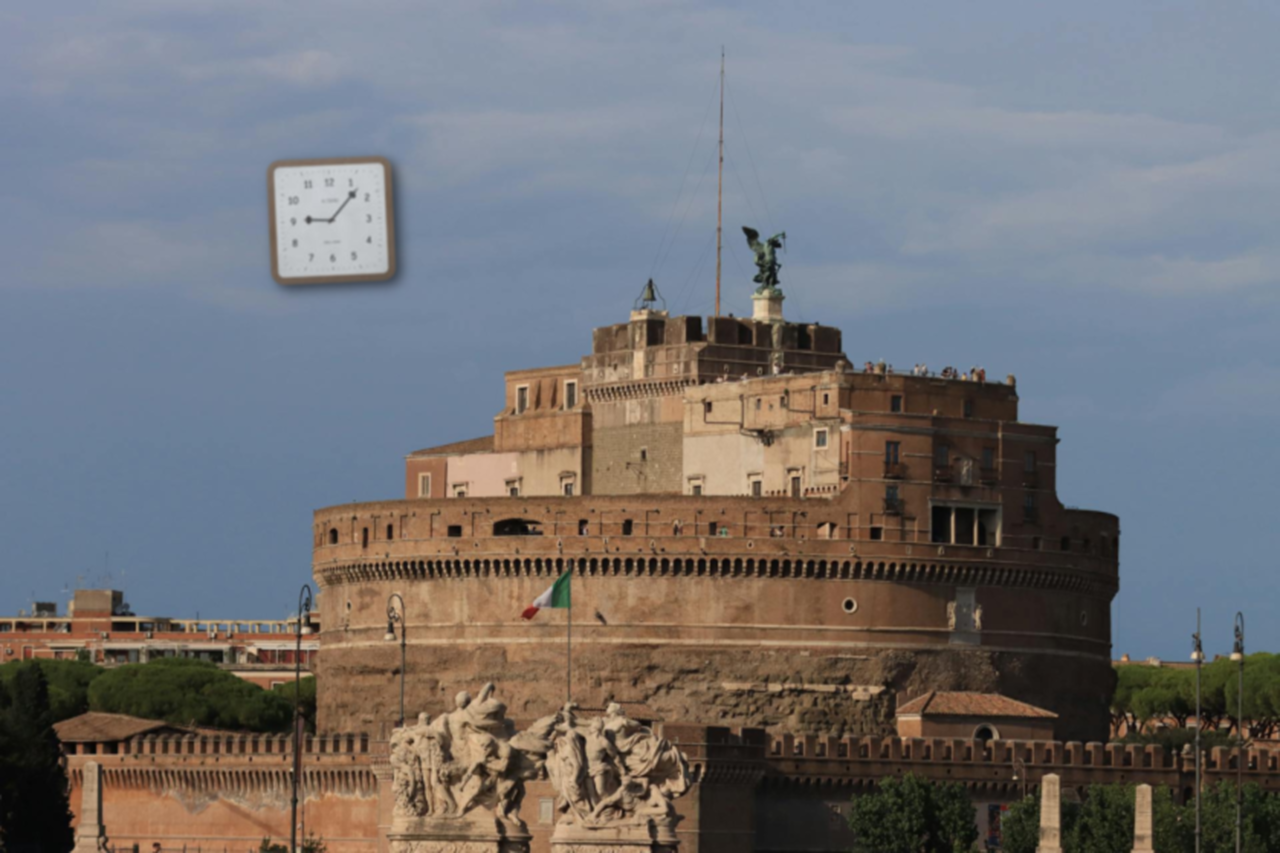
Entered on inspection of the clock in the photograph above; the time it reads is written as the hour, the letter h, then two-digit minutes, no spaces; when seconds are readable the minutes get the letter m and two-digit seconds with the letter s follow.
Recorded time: 9h07
